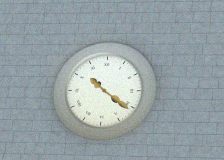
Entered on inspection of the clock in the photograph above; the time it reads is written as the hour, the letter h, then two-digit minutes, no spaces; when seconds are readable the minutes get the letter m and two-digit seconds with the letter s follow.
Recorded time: 10h21
